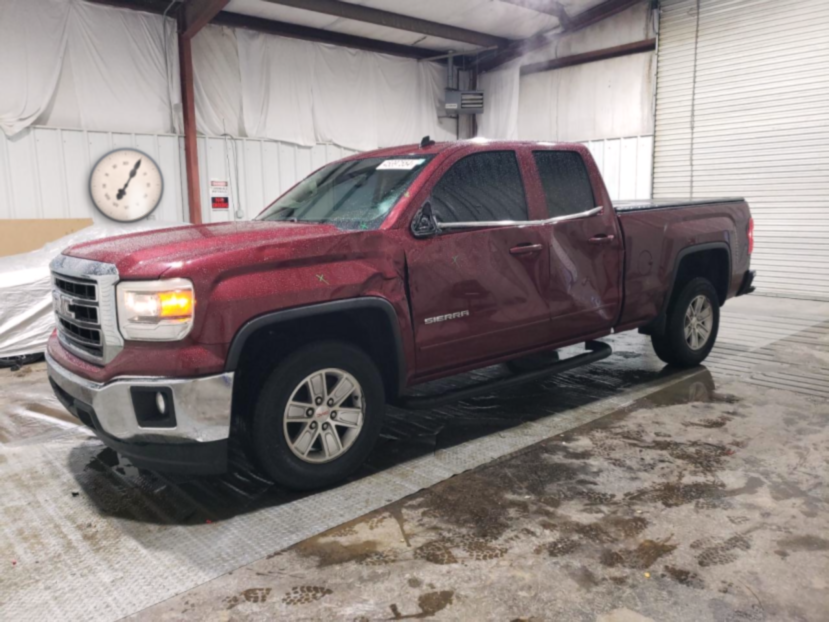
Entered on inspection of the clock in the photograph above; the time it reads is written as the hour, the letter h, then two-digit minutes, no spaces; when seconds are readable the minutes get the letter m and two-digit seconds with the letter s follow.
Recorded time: 7h05
